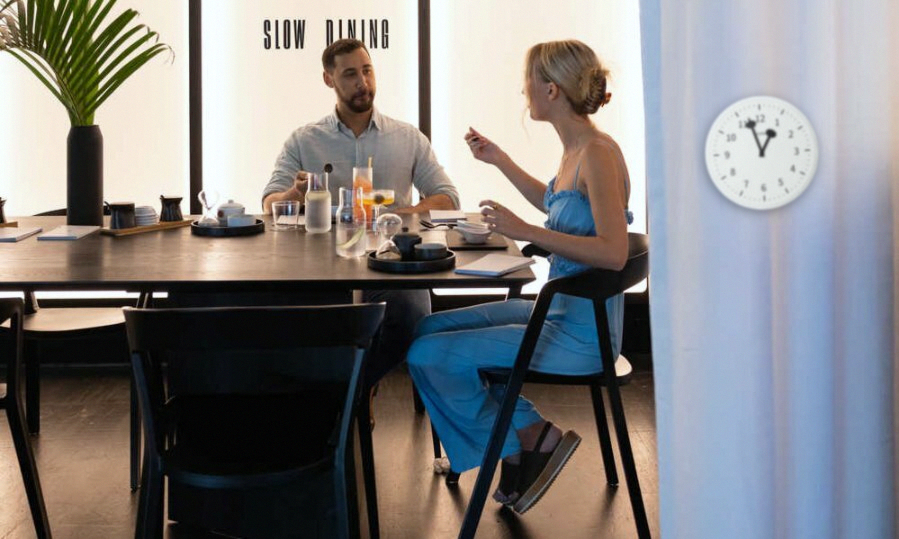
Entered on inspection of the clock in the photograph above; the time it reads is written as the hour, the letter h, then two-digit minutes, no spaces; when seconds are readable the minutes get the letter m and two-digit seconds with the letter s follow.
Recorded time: 12h57
